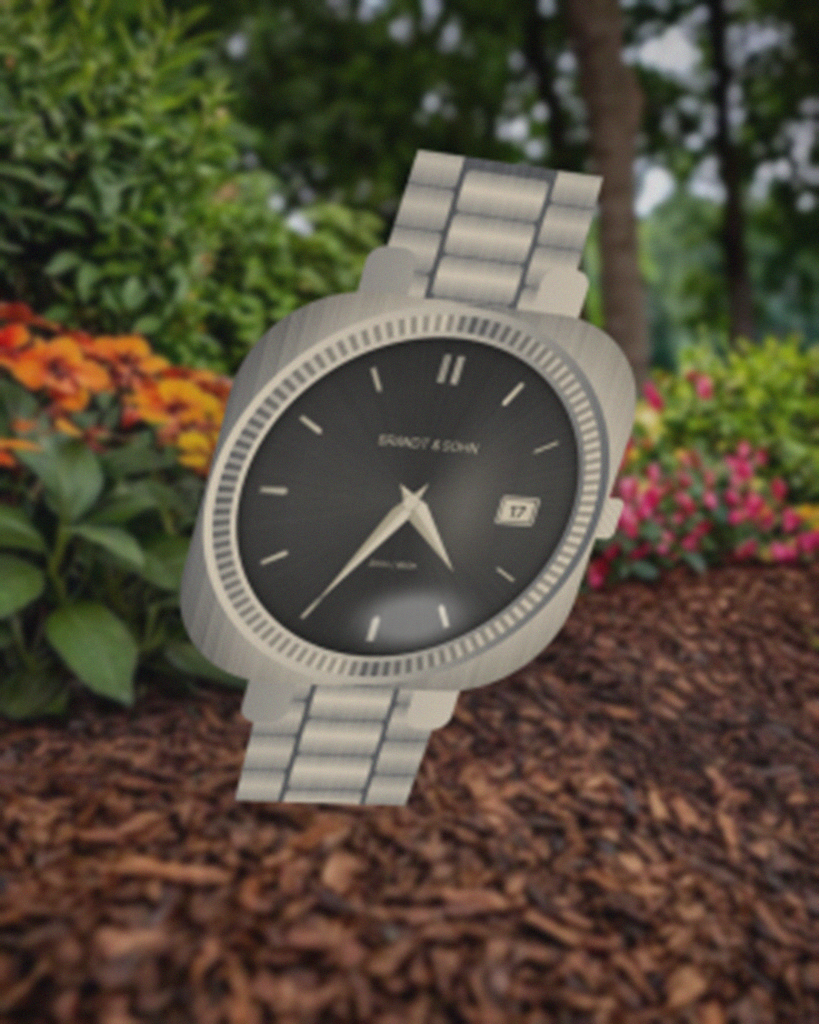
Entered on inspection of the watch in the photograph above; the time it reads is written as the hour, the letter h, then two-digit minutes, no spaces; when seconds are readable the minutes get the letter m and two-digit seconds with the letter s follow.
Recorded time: 4h35
